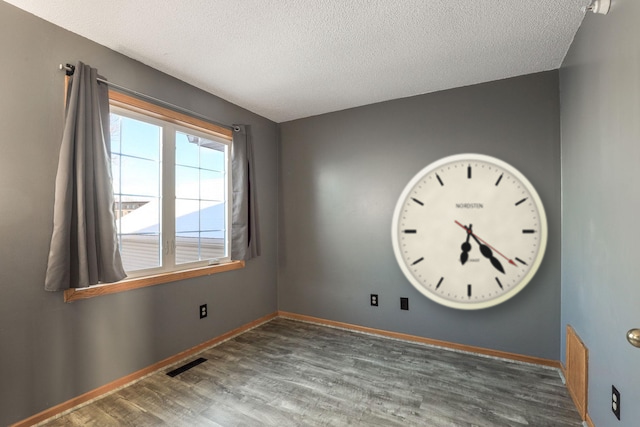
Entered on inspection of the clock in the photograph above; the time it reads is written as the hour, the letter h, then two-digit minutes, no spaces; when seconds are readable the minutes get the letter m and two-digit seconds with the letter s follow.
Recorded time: 6h23m21s
